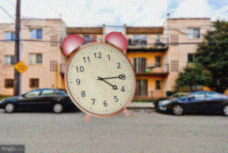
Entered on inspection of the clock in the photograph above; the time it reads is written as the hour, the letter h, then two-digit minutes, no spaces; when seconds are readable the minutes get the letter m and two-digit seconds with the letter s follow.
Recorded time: 4h15
